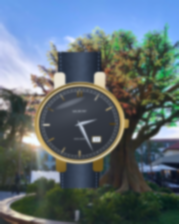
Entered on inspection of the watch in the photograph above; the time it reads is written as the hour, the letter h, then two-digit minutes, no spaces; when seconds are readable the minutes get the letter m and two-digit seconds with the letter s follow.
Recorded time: 2h26
